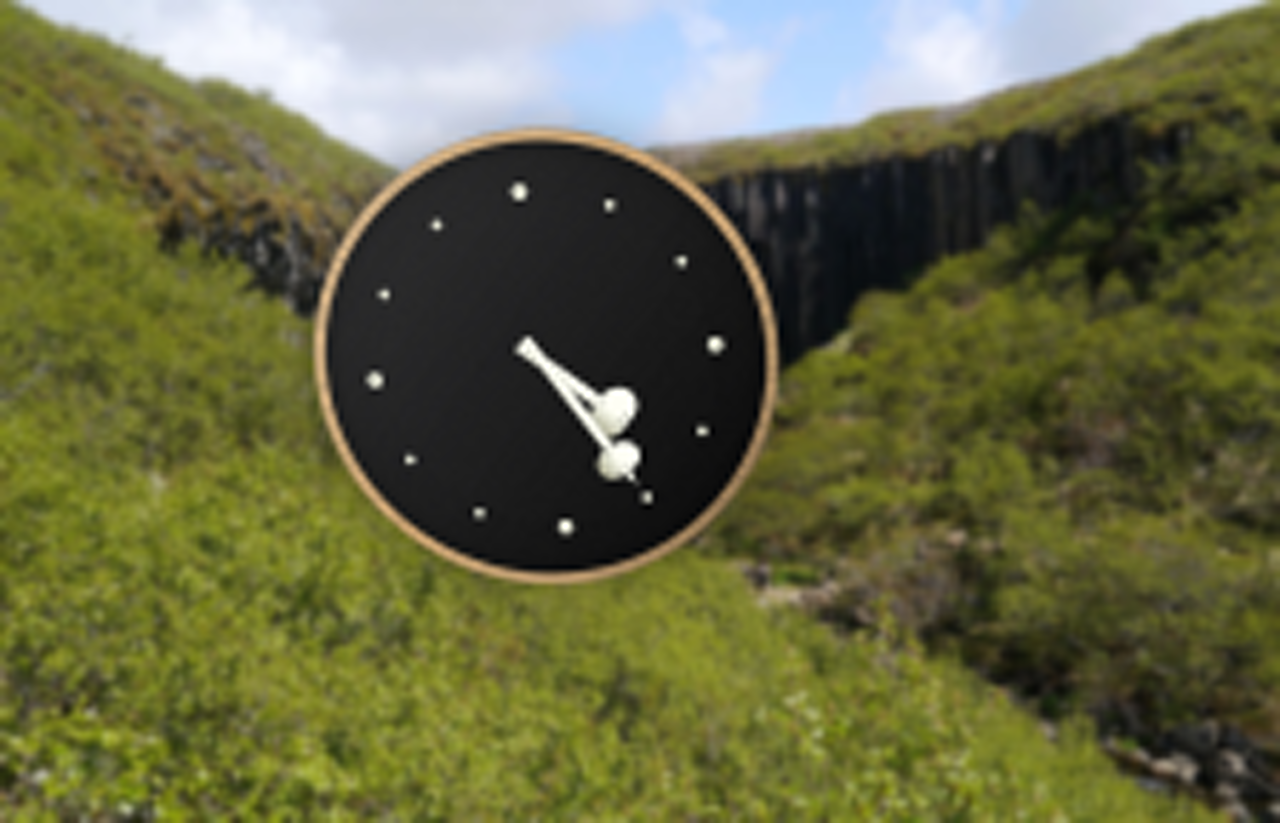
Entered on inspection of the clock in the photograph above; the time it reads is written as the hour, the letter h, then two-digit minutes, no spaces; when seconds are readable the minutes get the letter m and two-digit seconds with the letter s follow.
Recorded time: 4h25
